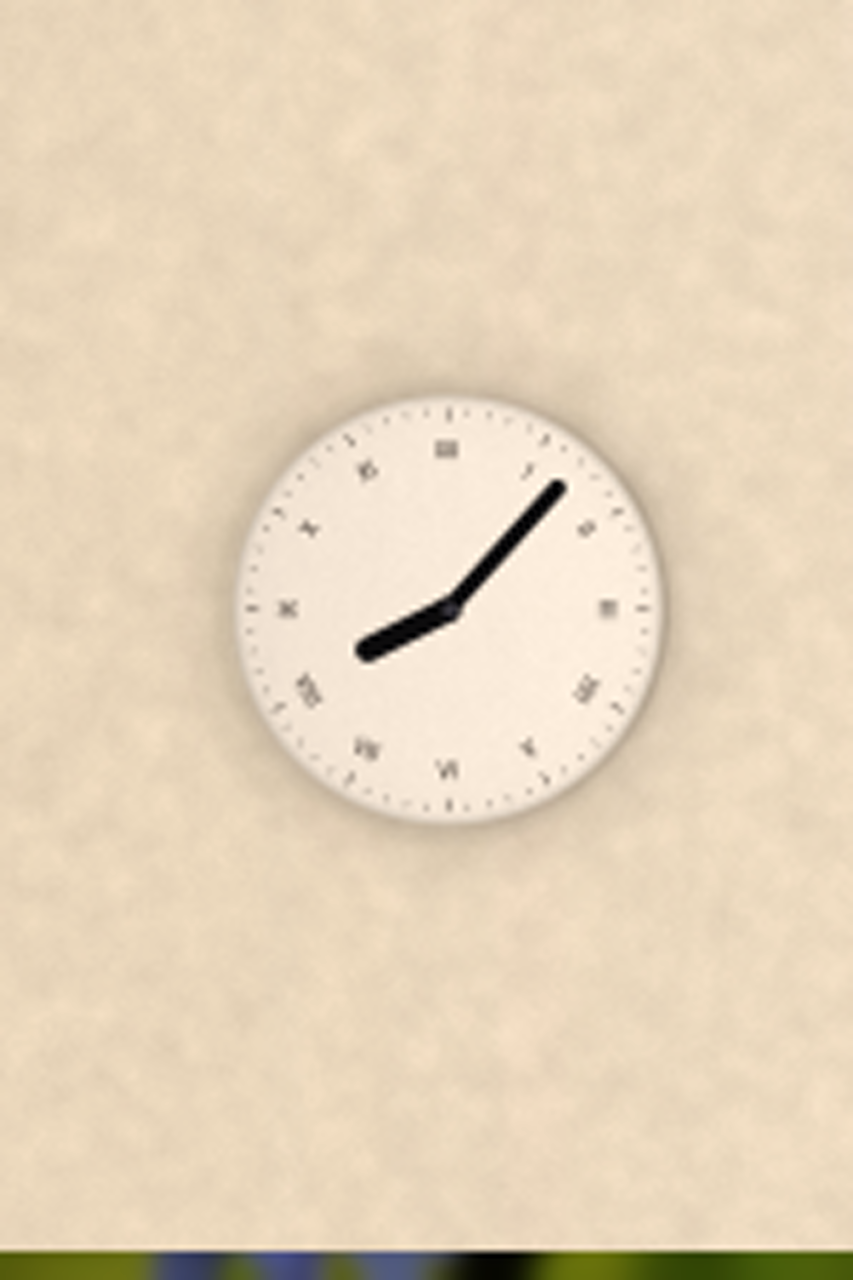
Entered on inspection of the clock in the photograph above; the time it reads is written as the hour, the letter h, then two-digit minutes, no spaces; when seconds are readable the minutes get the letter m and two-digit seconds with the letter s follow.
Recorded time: 8h07
